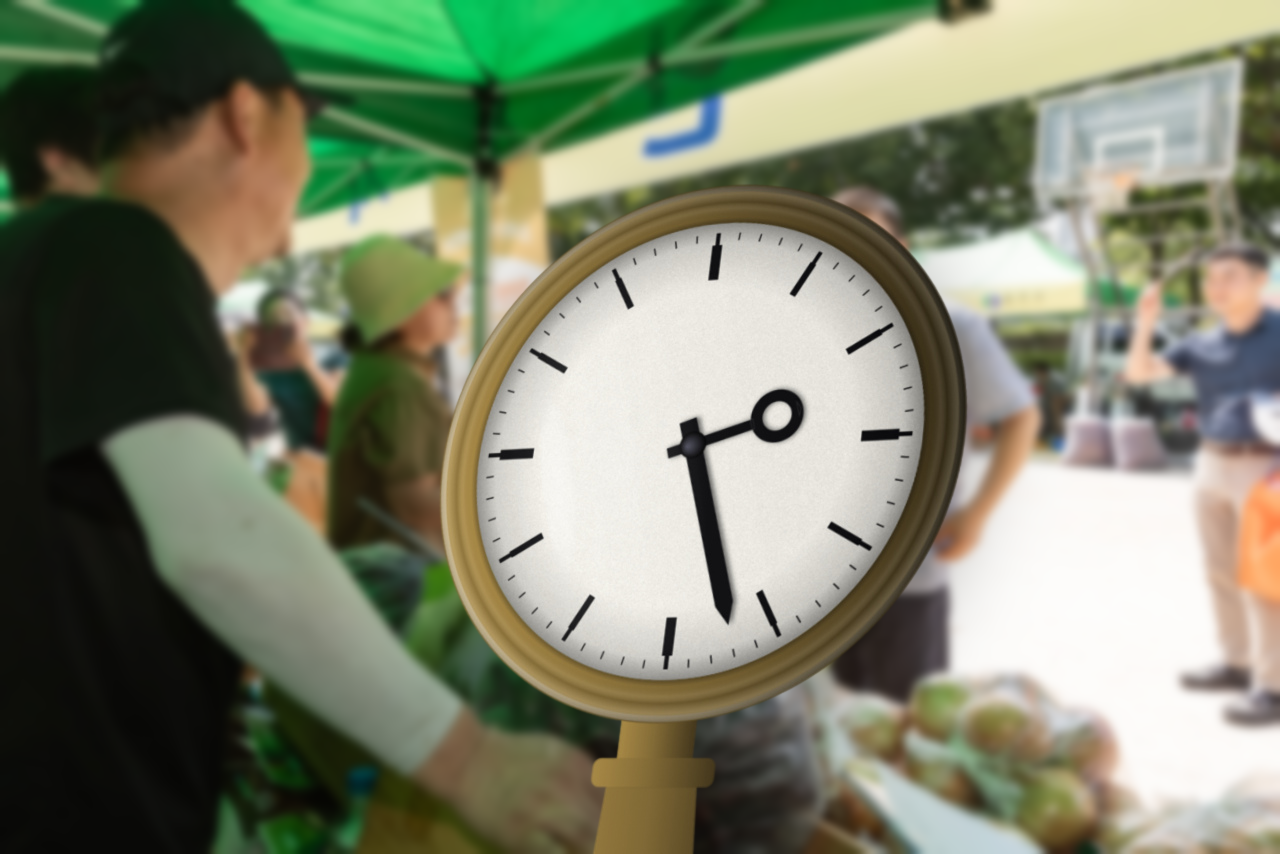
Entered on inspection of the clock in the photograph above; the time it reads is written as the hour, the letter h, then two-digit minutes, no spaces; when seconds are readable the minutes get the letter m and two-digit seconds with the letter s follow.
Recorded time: 2h27
